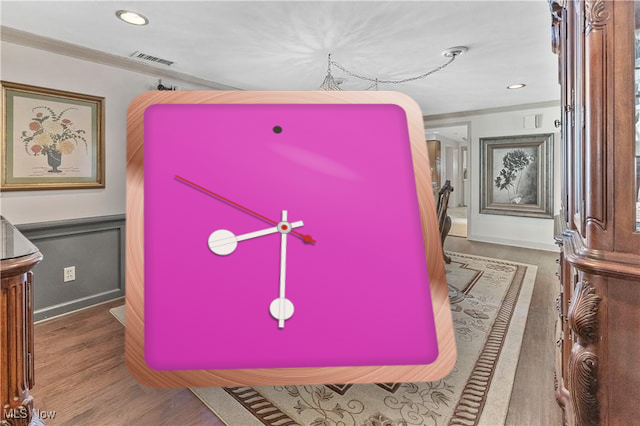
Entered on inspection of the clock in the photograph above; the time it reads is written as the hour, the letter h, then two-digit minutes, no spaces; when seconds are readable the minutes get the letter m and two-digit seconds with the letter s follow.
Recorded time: 8h30m50s
